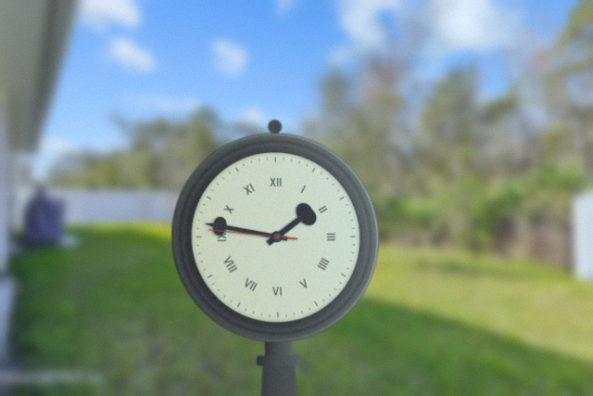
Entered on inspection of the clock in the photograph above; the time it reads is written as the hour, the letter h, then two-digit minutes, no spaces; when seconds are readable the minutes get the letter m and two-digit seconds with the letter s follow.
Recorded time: 1h46m46s
